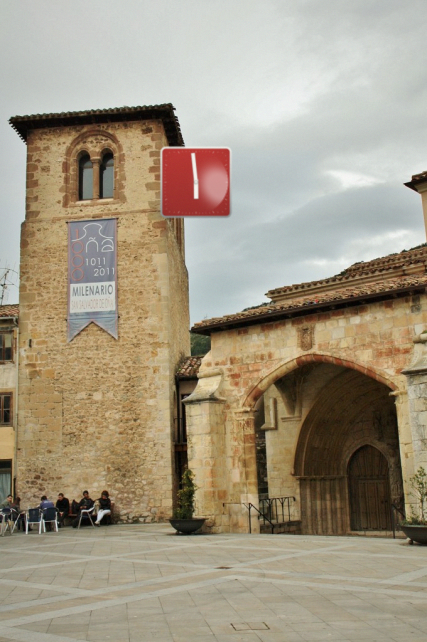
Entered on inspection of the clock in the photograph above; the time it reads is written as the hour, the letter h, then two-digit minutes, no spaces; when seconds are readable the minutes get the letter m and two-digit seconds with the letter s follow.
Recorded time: 5h59
